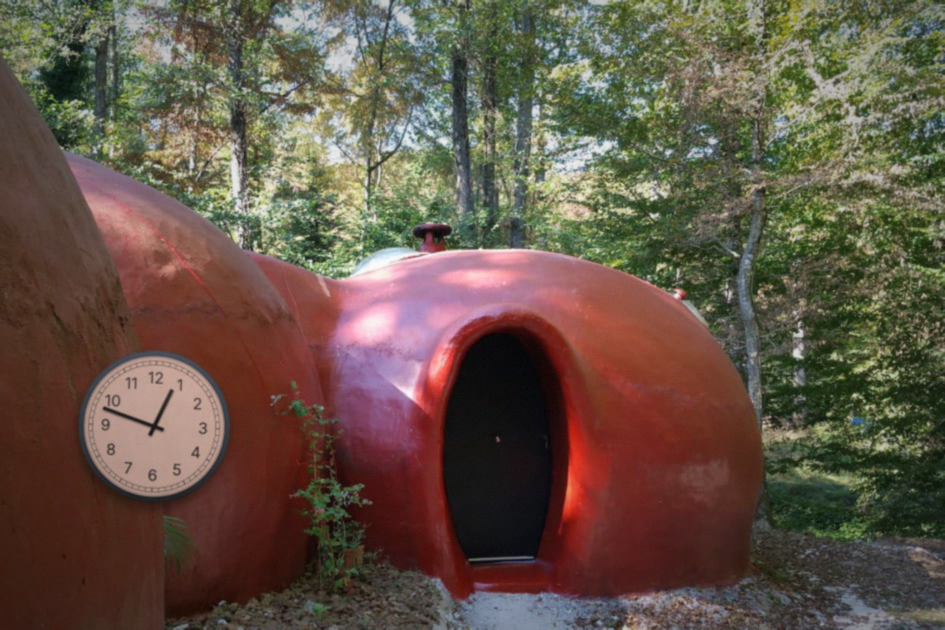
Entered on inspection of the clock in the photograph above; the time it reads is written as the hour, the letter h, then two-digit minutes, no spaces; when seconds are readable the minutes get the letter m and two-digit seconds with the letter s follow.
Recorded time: 12h48
